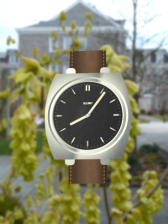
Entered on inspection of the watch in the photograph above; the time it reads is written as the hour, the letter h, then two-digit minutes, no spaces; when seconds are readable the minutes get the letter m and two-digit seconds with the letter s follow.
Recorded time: 8h06
